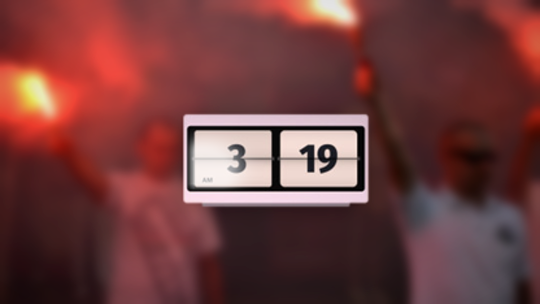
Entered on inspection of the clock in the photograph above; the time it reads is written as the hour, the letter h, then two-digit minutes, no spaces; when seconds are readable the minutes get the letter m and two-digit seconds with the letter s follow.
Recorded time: 3h19
